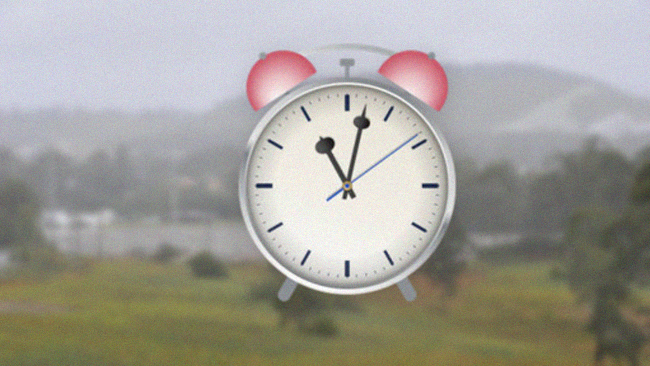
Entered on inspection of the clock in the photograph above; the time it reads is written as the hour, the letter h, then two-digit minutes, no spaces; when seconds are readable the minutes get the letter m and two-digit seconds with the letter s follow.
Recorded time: 11h02m09s
